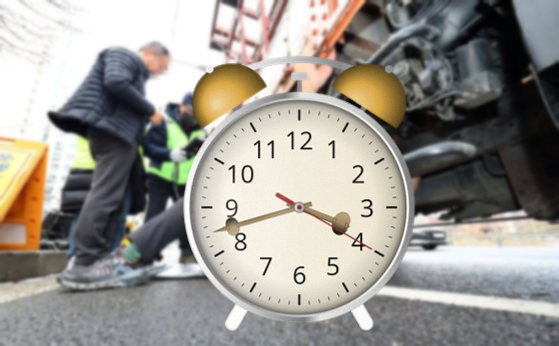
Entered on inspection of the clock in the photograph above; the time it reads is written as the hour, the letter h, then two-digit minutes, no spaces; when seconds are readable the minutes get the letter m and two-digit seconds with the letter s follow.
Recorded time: 3h42m20s
